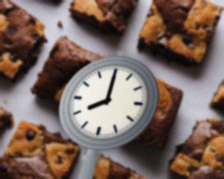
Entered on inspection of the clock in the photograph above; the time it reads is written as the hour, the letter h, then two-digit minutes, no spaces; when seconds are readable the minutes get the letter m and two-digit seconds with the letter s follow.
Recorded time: 8h00
